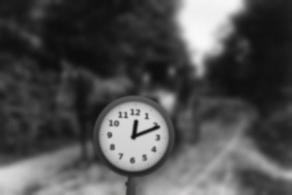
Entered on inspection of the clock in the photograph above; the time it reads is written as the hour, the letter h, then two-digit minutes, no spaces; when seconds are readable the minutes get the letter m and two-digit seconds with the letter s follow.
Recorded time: 12h11
